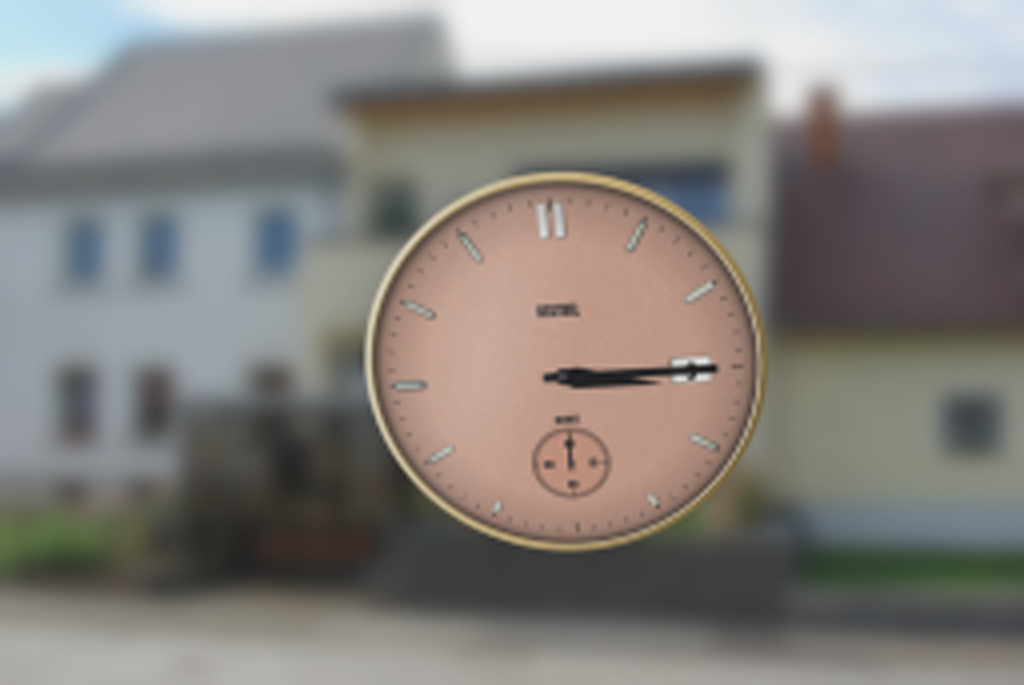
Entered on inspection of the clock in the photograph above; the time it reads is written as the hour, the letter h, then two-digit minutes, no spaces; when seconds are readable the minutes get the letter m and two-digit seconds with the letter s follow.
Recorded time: 3h15
